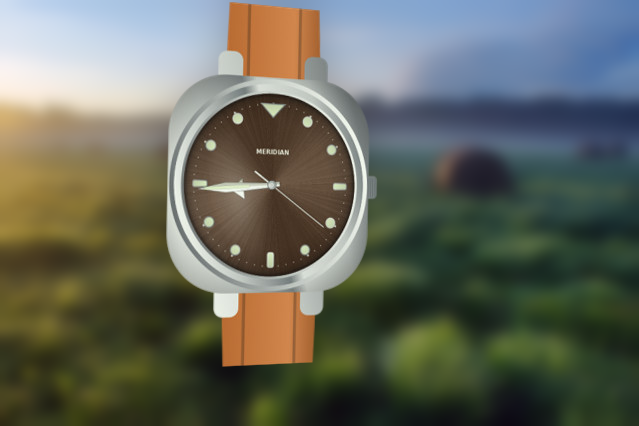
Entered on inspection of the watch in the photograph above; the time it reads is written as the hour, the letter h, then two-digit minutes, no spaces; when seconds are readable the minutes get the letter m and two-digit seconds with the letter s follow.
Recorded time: 8h44m21s
